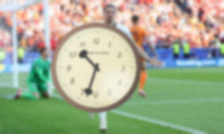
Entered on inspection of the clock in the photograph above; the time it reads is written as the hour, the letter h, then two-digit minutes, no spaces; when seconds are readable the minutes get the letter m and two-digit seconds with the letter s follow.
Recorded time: 10h33
